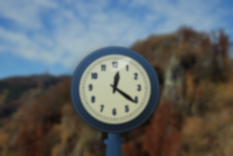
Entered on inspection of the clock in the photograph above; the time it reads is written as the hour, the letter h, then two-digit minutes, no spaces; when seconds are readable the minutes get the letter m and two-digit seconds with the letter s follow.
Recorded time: 12h21
